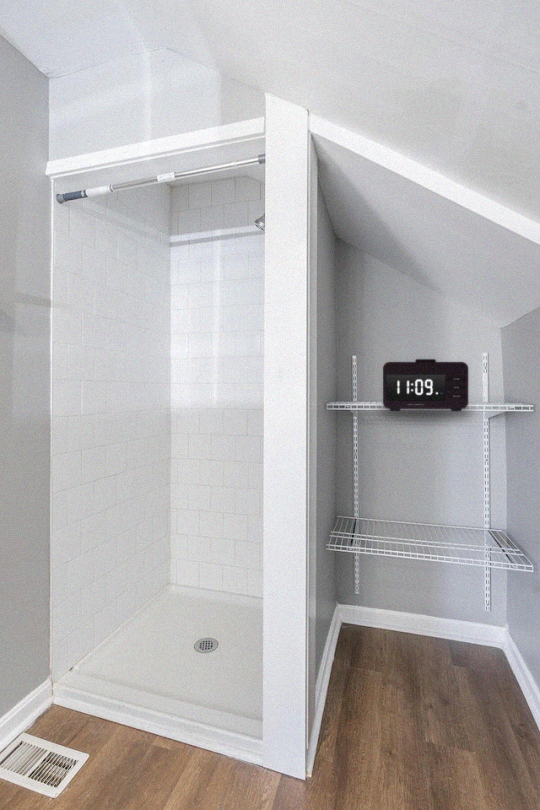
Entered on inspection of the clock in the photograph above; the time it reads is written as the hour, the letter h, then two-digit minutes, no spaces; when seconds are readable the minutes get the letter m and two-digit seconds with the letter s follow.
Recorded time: 11h09
